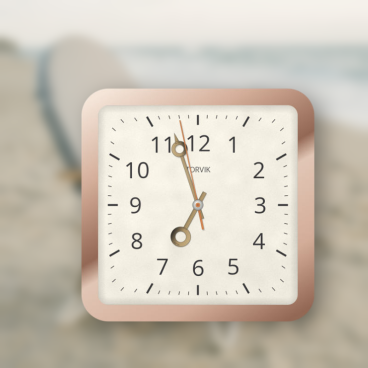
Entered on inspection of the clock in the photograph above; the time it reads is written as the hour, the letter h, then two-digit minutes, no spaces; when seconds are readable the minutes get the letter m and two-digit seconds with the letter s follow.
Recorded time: 6h56m58s
